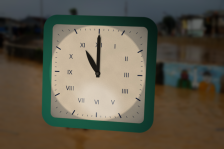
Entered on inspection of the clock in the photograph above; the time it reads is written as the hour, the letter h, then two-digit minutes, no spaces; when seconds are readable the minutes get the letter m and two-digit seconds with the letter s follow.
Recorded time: 11h00
